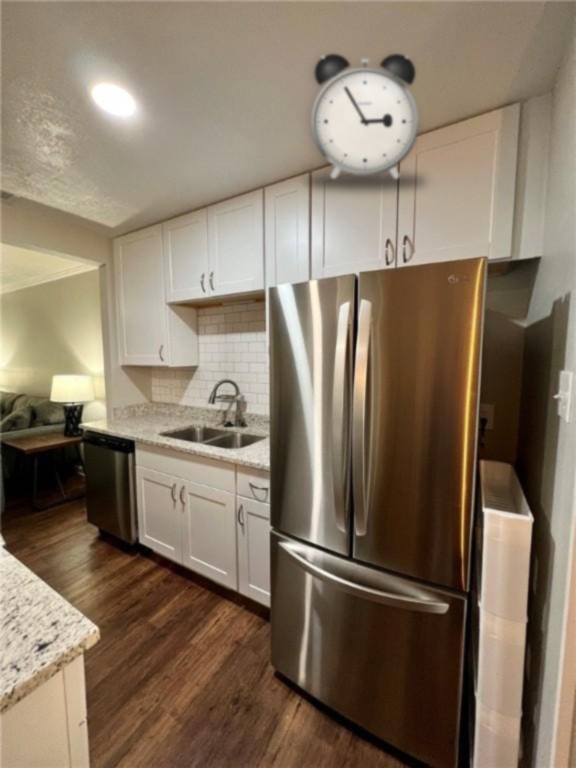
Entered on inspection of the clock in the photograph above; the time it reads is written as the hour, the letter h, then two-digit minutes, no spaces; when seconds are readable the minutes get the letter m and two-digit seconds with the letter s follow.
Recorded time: 2h55
